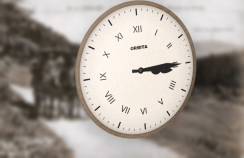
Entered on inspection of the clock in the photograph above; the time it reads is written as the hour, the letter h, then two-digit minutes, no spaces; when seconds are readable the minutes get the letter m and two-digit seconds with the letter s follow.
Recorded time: 3h15
